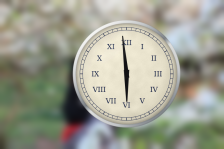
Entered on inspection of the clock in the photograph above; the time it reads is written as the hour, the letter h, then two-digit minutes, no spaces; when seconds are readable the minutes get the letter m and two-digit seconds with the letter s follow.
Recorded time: 5h59
